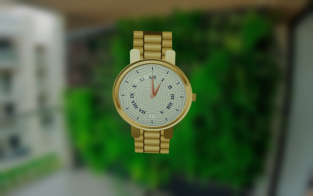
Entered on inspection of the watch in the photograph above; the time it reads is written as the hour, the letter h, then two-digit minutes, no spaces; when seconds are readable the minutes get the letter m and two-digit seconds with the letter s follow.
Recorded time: 1h00
